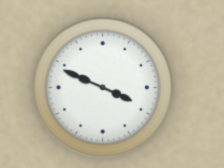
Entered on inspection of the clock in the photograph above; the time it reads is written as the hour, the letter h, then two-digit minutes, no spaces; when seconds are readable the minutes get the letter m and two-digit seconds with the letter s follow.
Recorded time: 3h49
